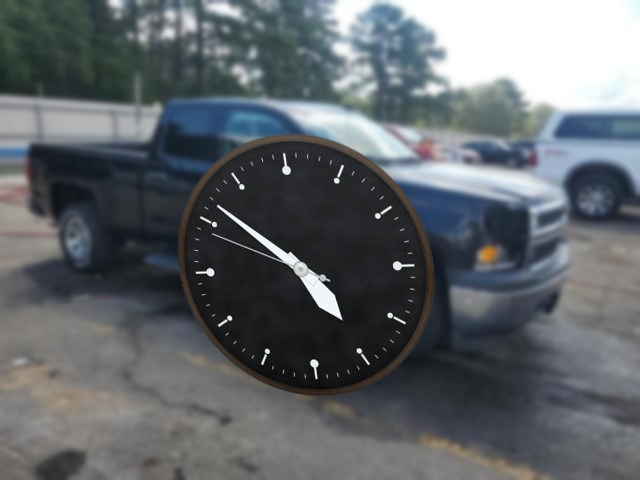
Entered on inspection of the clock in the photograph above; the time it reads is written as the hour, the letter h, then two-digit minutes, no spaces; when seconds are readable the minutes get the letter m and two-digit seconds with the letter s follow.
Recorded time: 4h51m49s
